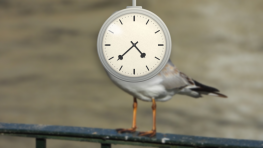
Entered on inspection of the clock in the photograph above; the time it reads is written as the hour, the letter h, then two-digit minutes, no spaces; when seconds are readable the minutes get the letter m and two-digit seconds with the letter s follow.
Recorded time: 4h38
